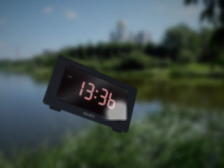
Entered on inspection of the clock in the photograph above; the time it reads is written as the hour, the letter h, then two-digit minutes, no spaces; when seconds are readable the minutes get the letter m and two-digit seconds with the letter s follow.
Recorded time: 13h36
